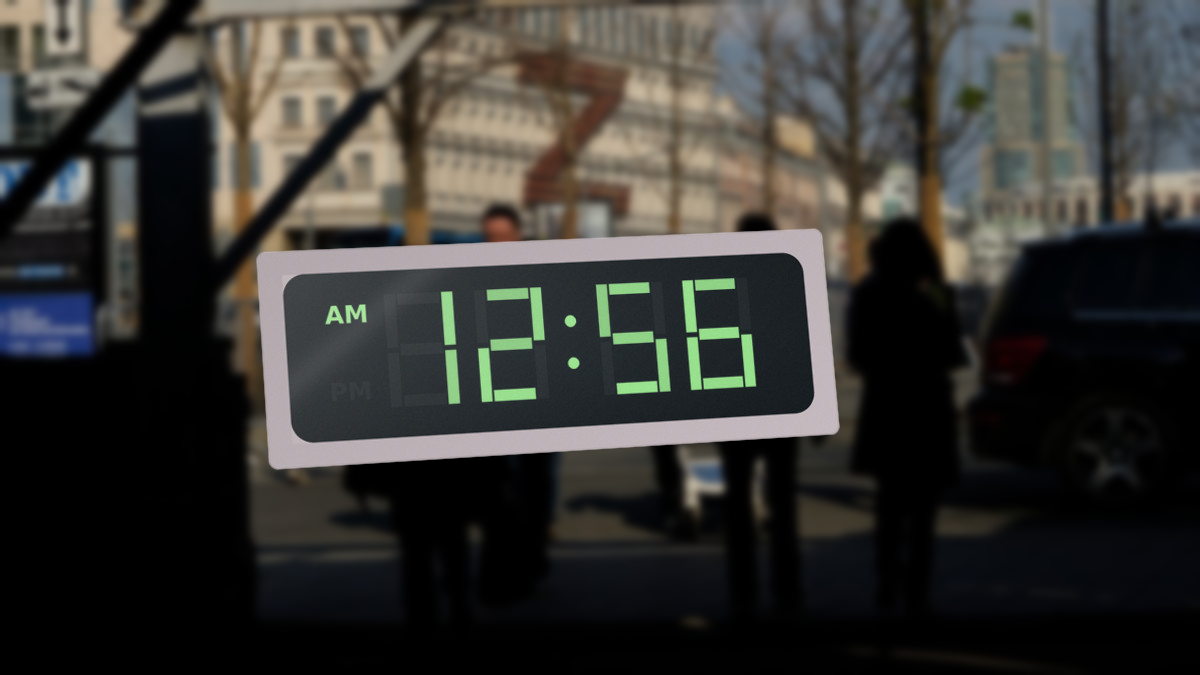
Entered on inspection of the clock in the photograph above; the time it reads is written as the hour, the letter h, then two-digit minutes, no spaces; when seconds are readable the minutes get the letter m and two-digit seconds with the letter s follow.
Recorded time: 12h56
